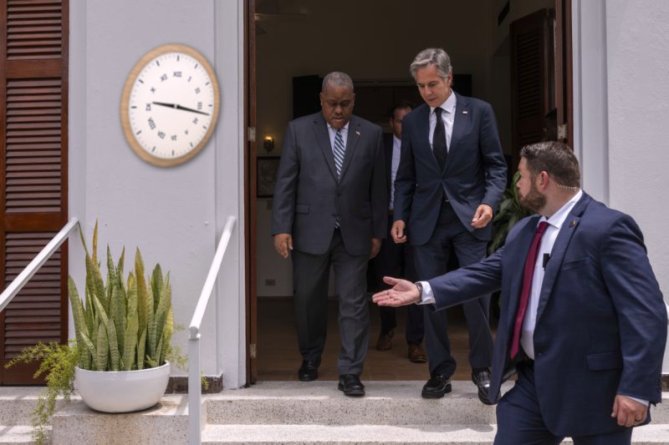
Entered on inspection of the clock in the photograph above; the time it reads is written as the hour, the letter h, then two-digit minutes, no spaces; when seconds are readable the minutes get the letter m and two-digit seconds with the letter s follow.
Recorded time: 9h17
